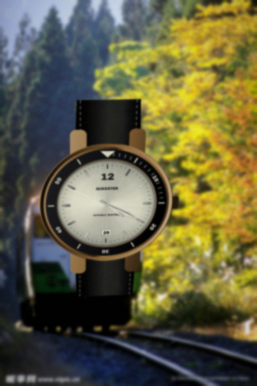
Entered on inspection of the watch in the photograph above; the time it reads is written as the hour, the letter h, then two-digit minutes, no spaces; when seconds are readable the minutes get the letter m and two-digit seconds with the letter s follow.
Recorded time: 4h20
